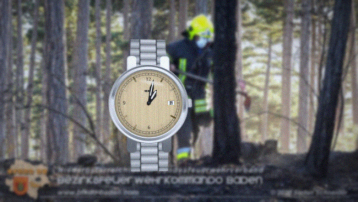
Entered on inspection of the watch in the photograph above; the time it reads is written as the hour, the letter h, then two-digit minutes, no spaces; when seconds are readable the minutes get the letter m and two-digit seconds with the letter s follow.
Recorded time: 1h02
